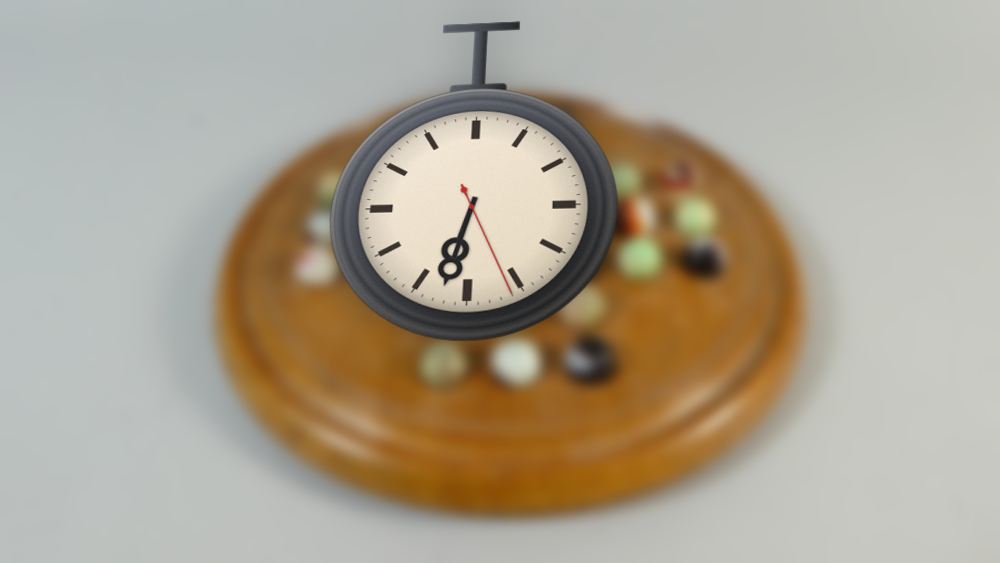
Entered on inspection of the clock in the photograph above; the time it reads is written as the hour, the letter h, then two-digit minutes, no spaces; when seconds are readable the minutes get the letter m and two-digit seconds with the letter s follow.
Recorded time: 6h32m26s
